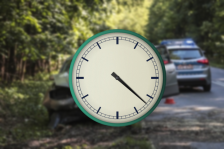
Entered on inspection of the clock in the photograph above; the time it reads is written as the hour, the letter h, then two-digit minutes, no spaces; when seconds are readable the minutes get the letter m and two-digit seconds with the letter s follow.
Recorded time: 4h22
